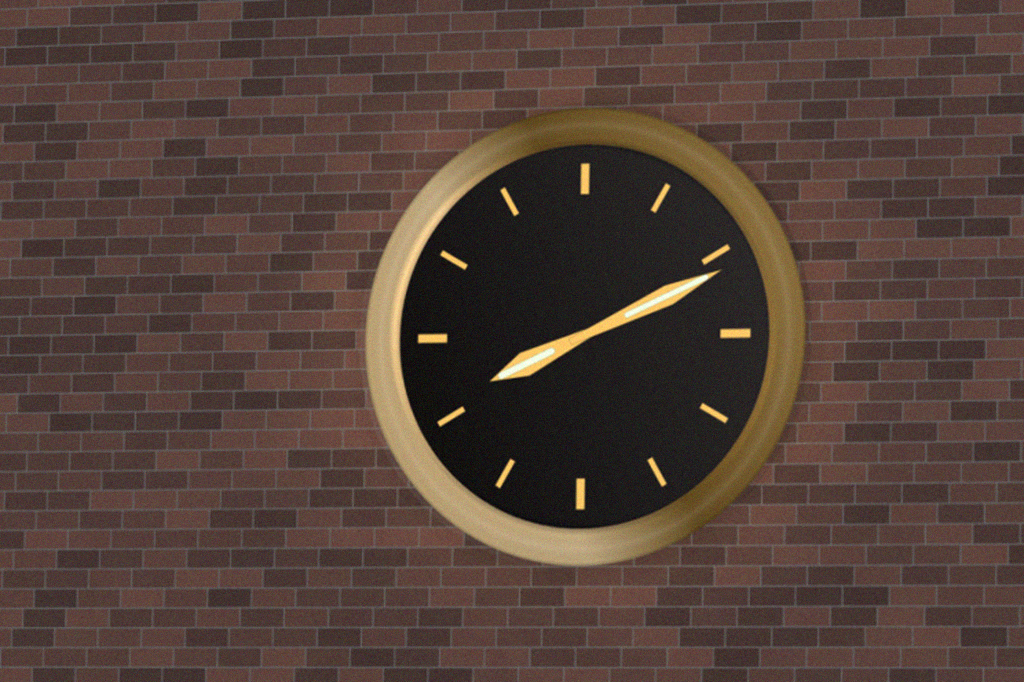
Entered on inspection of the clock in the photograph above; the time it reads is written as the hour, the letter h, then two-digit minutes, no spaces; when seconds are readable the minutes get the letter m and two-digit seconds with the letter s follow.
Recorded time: 8h11
